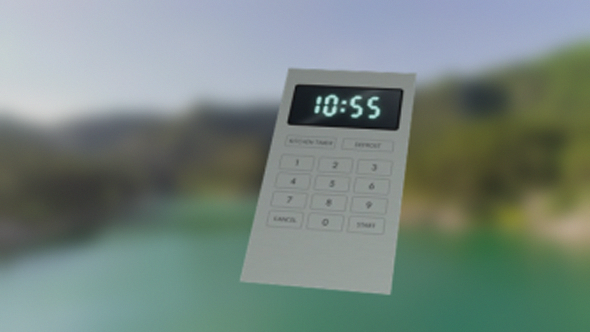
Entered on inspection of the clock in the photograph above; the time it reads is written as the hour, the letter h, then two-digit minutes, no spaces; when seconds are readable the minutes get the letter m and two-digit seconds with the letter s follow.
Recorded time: 10h55
